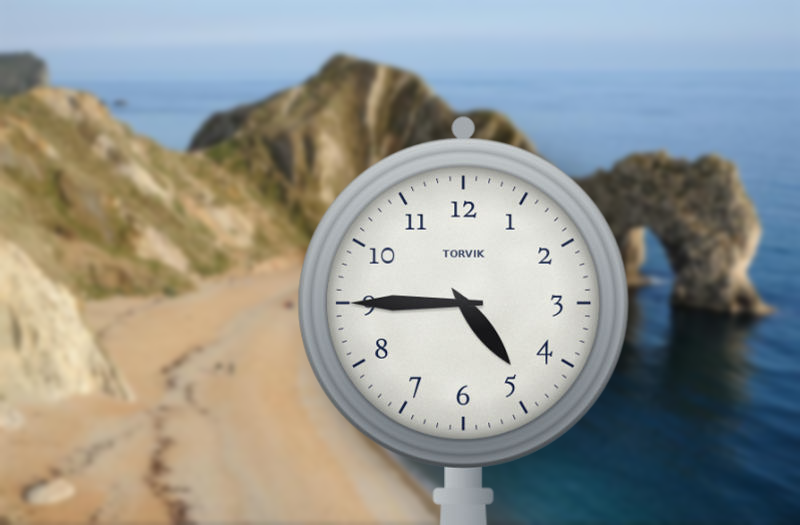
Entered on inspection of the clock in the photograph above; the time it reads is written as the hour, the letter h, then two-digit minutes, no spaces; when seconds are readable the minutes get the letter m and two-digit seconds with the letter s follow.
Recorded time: 4h45
